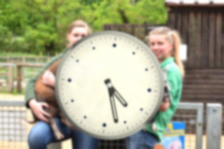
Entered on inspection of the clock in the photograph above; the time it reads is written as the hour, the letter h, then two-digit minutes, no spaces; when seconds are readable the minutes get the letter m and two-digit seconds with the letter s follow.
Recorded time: 4h27
